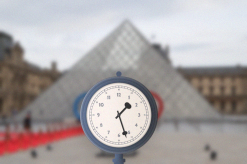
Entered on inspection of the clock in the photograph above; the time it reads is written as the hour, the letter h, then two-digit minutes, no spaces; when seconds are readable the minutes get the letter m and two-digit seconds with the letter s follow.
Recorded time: 1h27
